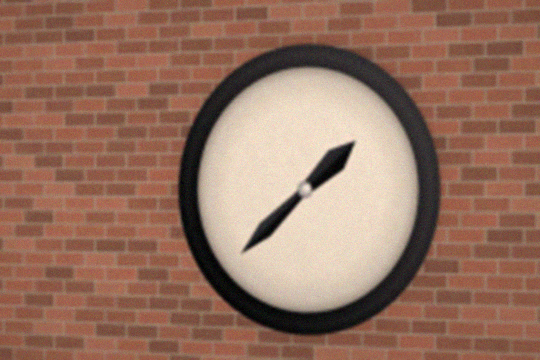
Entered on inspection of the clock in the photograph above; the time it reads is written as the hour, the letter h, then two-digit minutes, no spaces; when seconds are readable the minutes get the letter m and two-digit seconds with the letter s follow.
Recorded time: 1h38
